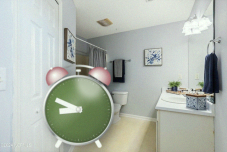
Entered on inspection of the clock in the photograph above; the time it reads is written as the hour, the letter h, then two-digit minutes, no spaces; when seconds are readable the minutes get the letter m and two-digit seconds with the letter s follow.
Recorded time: 8h49
